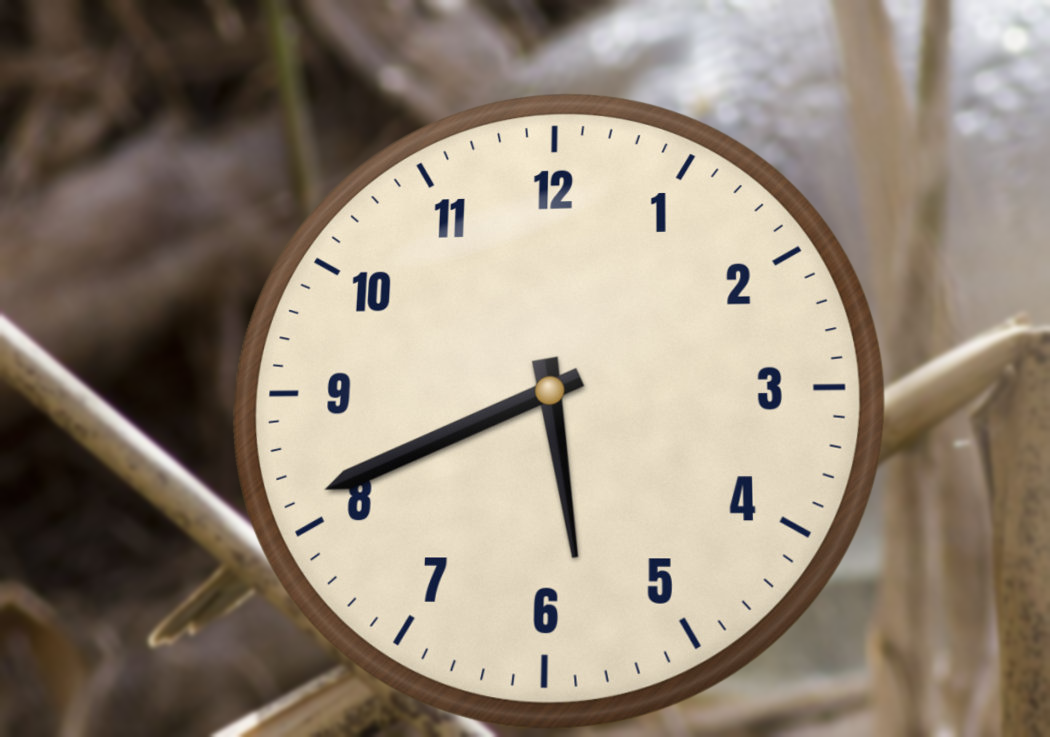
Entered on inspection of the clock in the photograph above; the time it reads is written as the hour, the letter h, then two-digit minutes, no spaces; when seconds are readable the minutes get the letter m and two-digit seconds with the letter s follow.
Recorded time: 5h41
